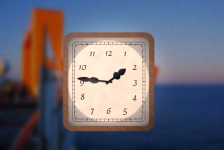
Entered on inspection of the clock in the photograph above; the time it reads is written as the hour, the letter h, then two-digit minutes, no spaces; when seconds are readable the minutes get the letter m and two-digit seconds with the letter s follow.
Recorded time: 1h46
